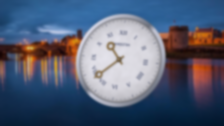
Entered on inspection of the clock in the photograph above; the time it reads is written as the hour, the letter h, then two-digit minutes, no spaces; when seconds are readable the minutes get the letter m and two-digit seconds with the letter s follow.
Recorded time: 10h38
